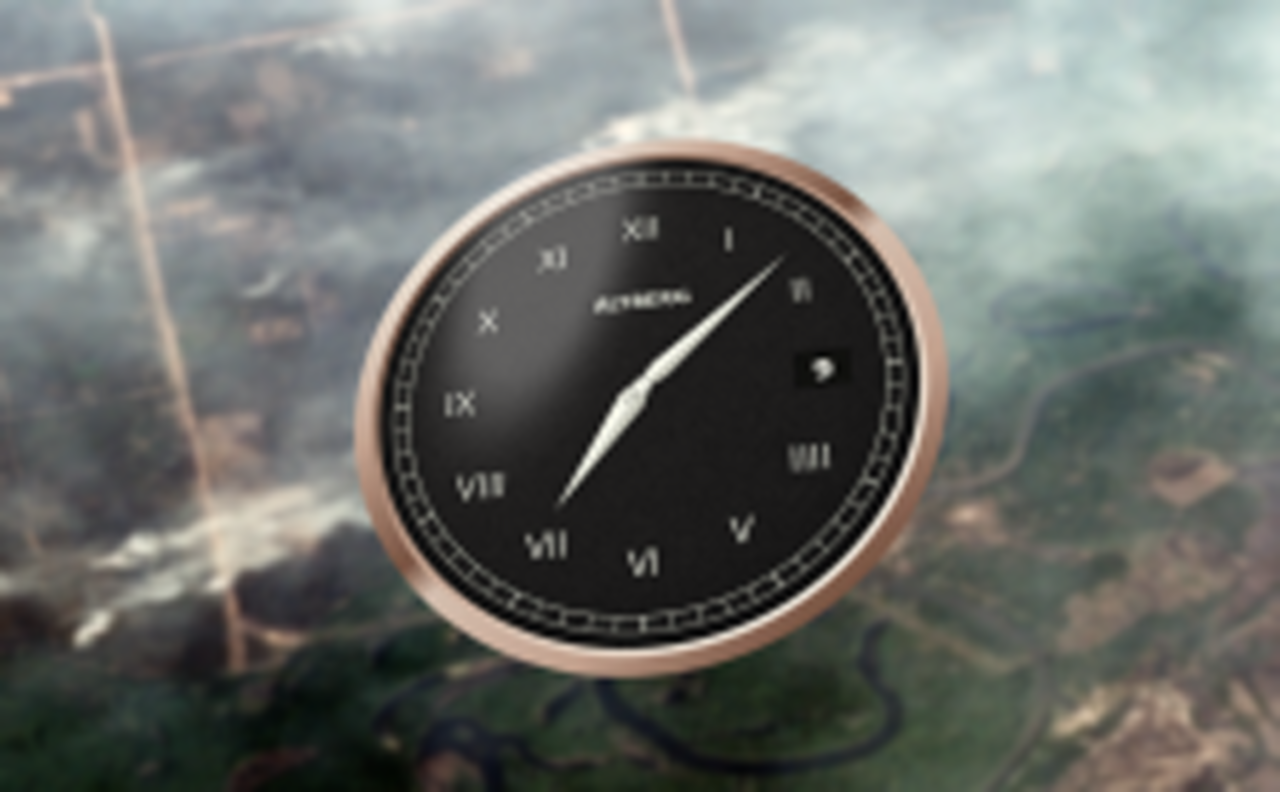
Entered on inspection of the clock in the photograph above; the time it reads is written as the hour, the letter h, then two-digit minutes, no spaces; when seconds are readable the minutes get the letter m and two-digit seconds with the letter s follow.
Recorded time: 7h08
